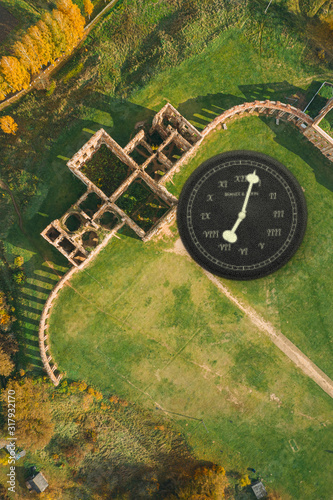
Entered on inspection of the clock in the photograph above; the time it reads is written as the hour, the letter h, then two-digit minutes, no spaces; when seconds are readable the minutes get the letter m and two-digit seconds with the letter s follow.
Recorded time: 7h03
